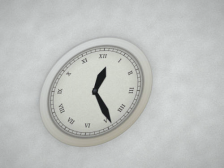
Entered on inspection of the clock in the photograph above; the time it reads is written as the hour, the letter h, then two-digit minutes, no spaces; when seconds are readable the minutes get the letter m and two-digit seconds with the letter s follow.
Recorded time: 12h24
